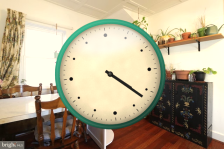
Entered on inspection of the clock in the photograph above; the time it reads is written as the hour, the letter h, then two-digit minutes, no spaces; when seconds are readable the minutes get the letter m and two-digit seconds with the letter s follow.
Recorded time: 4h22
